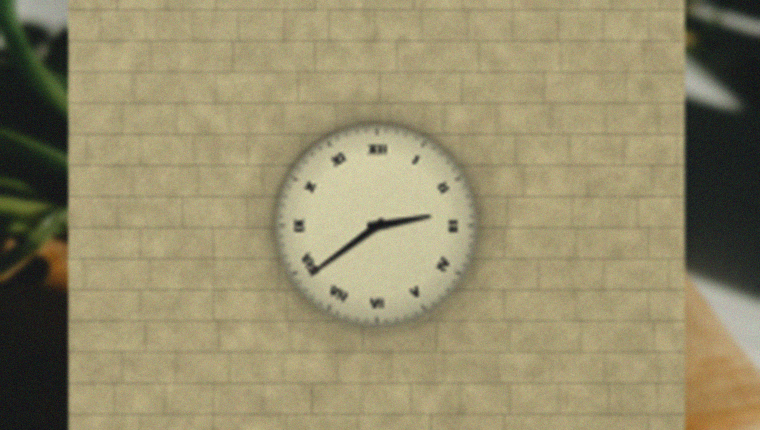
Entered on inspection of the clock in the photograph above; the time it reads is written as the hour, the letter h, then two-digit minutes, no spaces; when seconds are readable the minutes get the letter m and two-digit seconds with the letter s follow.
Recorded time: 2h39
